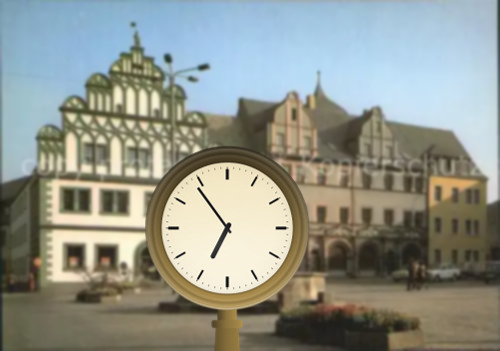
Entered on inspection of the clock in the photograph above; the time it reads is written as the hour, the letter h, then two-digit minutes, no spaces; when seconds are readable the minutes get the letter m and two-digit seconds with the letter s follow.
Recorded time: 6h54
